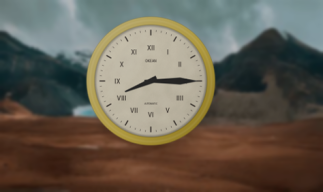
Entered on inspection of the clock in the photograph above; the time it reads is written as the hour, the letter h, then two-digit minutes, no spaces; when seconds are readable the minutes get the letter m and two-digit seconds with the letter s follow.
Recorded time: 8h15
